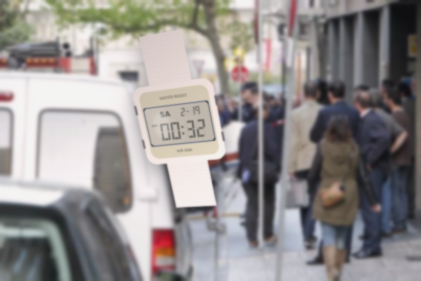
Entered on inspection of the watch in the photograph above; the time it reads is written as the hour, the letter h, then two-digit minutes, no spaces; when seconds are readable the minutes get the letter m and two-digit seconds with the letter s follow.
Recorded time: 0h32
